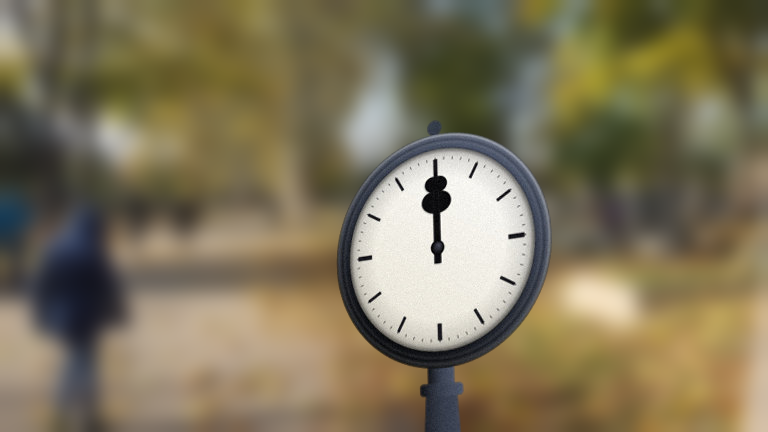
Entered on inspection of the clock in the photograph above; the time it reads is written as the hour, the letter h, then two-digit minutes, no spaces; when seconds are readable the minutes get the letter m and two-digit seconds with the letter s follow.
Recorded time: 12h00
